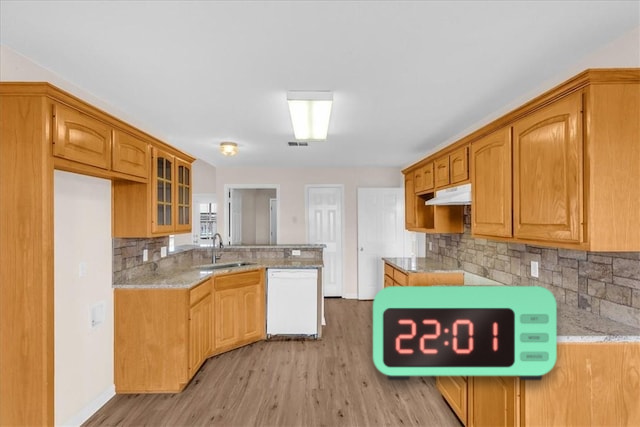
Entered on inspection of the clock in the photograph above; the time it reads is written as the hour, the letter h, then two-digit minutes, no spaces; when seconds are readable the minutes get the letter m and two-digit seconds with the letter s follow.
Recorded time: 22h01
